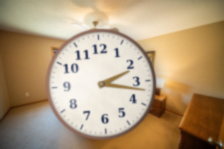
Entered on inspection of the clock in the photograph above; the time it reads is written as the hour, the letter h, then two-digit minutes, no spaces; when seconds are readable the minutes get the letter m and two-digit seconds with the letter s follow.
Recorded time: 2h17
